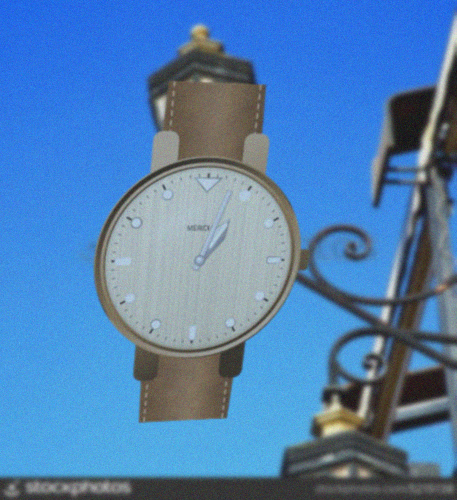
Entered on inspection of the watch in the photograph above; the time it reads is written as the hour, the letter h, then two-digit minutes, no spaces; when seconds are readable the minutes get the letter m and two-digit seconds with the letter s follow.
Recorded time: 1h03
